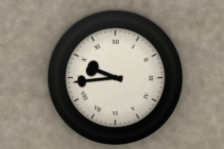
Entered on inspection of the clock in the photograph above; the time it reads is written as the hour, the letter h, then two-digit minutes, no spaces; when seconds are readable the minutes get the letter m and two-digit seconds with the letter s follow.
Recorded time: 9h44
